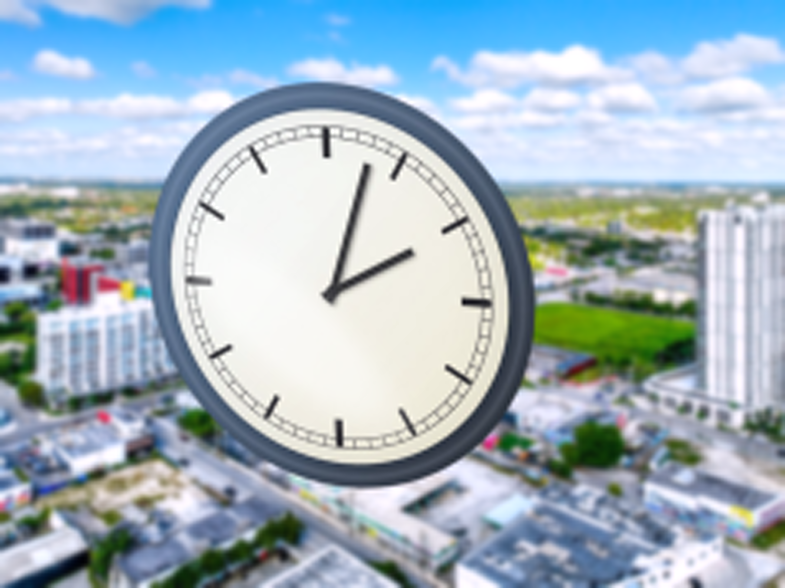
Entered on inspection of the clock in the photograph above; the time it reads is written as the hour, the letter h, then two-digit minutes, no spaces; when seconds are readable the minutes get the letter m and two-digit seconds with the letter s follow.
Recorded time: 2h03
